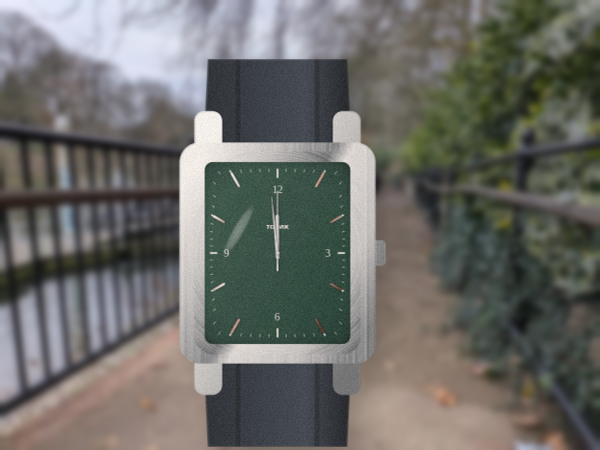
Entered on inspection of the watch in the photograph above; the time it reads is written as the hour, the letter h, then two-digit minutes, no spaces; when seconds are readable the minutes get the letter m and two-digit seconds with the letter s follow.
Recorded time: 11h59m00s
